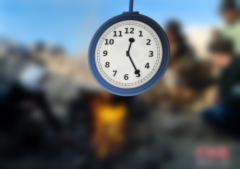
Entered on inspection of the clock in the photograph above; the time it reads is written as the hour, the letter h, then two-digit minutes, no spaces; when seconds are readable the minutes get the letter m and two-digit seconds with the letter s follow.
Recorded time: 12h25
